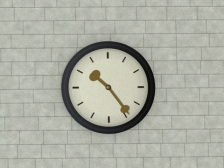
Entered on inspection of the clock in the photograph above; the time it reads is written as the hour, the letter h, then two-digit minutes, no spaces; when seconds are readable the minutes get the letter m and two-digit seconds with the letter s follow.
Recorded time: 10h24
